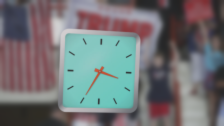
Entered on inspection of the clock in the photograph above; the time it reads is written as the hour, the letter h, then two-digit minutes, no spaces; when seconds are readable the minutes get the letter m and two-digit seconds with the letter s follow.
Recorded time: 3h35
